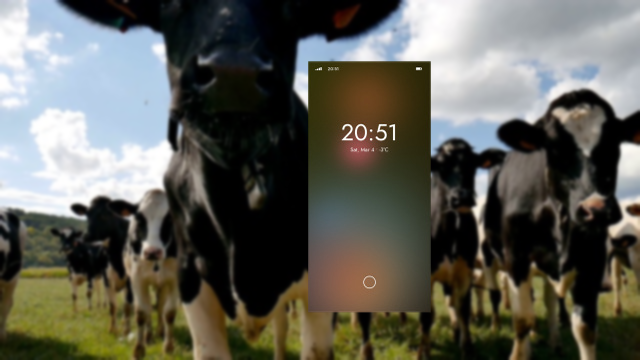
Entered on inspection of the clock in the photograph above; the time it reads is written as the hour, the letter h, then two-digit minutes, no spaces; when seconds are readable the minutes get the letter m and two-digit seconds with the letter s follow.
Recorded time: 20h51
